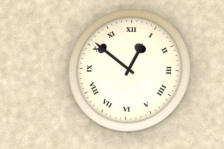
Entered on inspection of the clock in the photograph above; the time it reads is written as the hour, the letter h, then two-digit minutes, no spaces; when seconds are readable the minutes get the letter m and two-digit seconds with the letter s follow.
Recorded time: 12h51
